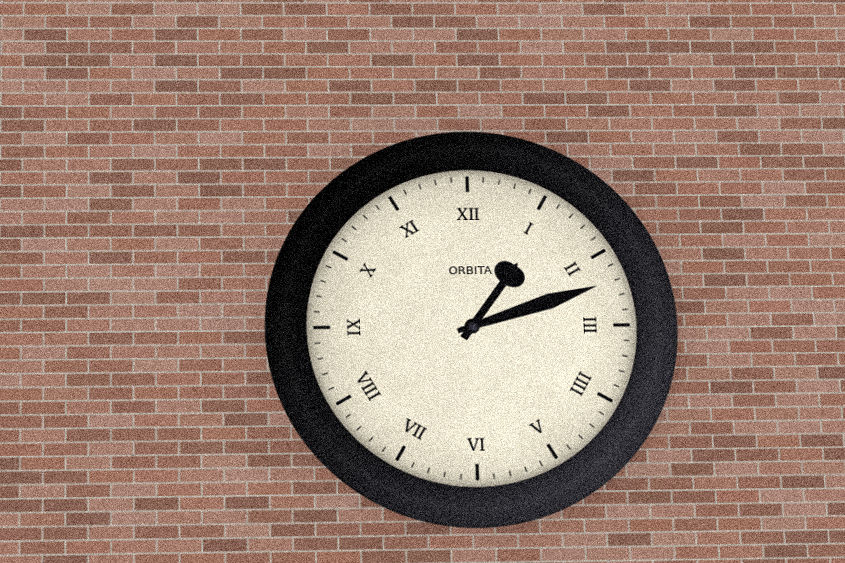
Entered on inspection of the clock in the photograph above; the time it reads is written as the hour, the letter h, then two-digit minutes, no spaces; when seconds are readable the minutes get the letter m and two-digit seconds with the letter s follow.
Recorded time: 1h12
